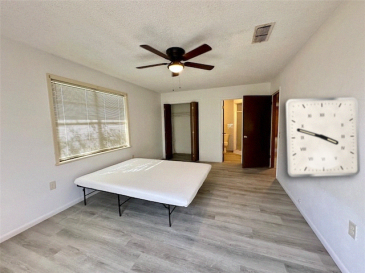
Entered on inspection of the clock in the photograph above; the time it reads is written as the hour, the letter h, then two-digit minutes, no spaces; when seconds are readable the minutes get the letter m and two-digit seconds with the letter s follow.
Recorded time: 3h48
